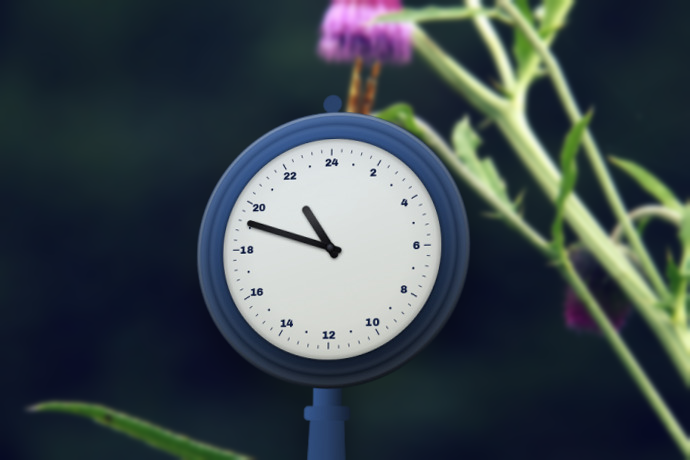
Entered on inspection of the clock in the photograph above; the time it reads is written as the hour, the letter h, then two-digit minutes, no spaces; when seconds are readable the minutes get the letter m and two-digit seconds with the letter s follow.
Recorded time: 21h48
